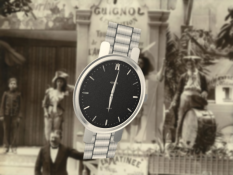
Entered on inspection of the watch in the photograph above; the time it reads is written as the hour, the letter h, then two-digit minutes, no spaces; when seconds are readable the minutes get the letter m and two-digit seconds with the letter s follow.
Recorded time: 6h01
